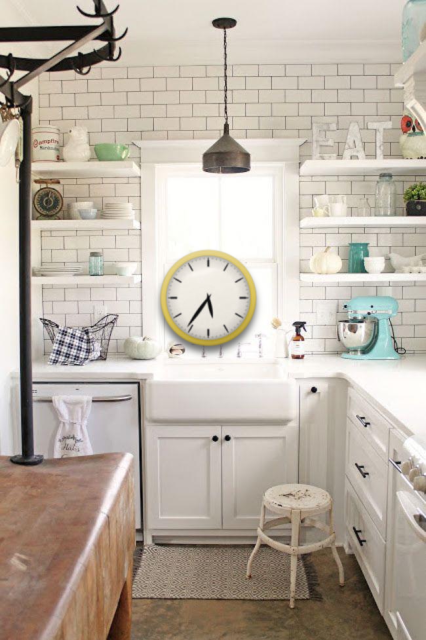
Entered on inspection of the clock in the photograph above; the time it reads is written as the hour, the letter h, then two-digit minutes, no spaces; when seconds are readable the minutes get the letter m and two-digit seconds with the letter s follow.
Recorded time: 5h36
